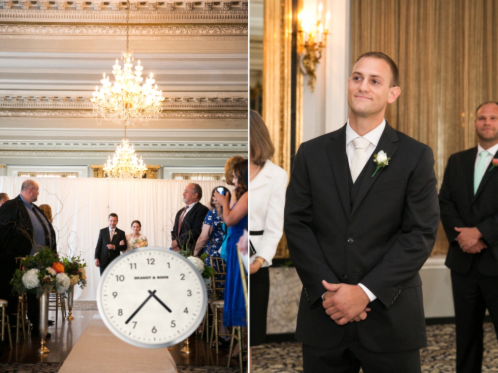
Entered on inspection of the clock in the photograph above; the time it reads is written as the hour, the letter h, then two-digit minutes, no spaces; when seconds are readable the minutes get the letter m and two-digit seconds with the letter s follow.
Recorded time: 4h37
